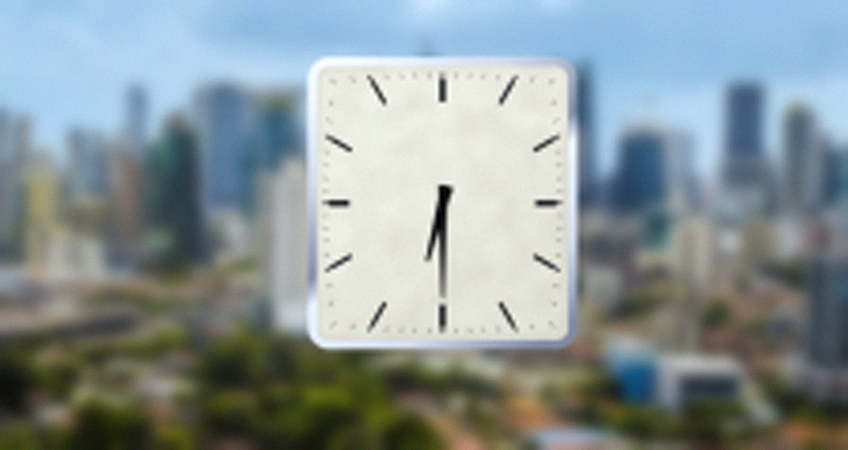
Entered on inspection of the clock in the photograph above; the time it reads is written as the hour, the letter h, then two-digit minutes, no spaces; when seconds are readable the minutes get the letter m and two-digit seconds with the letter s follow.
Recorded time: 6h30
